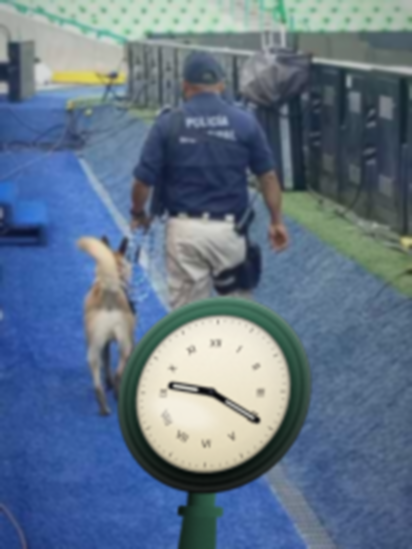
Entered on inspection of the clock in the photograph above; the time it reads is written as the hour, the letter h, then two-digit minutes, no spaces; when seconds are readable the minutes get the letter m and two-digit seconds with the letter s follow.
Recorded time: 9h20
